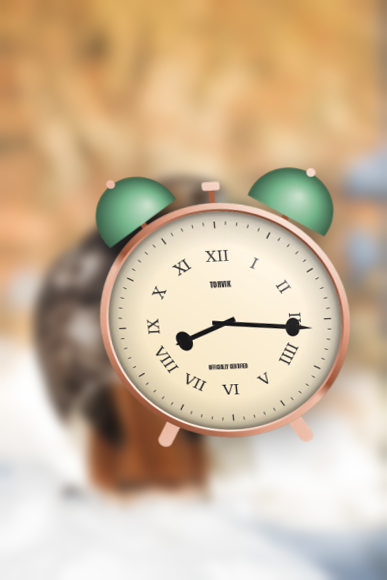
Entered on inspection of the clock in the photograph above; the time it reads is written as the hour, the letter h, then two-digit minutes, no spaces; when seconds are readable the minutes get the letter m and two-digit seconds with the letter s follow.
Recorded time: 8h16
